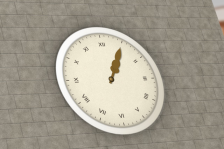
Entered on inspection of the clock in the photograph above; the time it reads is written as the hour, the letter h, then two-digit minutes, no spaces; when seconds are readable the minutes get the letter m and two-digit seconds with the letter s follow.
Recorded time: 1h05
